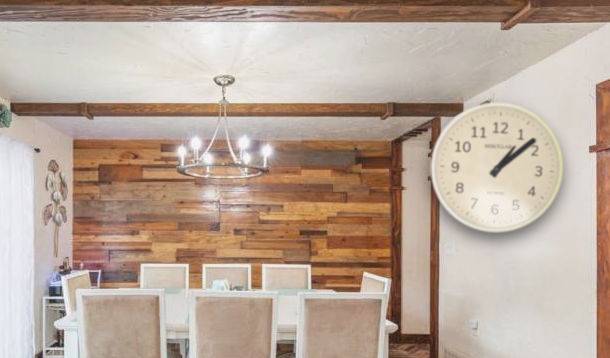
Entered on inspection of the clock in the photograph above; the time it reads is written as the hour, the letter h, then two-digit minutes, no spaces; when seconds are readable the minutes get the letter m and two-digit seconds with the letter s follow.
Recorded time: 1h08
